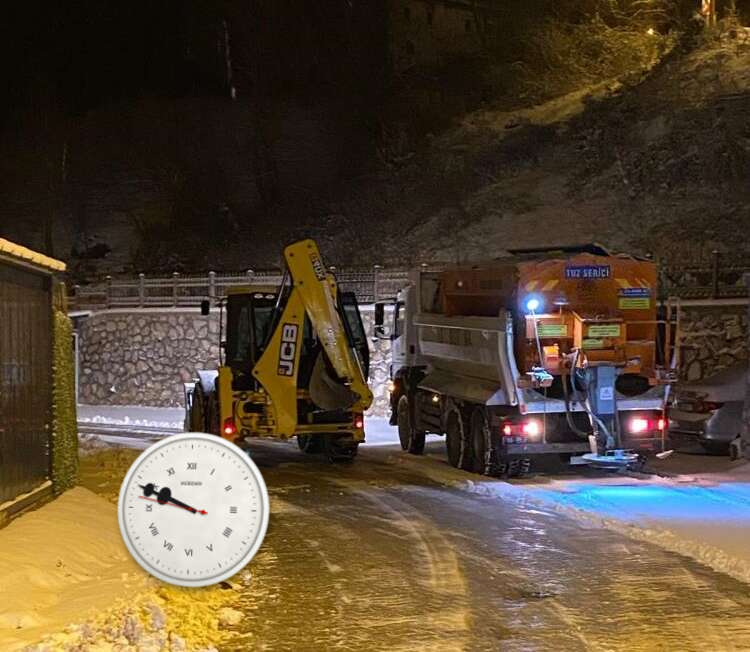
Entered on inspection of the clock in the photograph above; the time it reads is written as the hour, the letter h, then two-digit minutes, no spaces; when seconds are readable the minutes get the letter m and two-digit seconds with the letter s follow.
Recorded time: 9h48m47s
